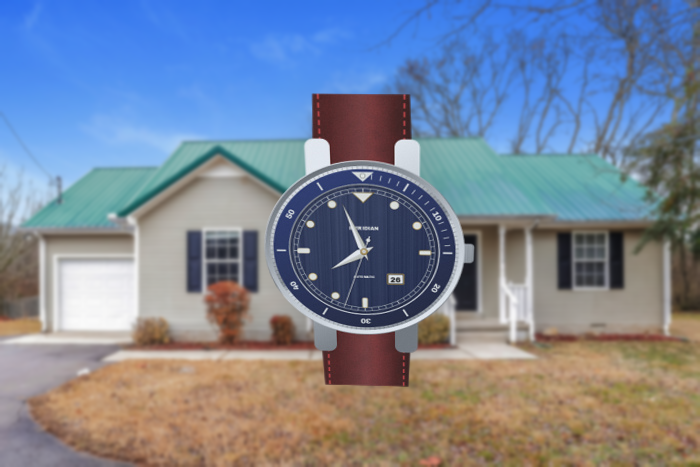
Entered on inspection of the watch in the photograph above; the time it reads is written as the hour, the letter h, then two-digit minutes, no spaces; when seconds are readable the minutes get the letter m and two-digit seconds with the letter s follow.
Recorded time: 7h56m33s
